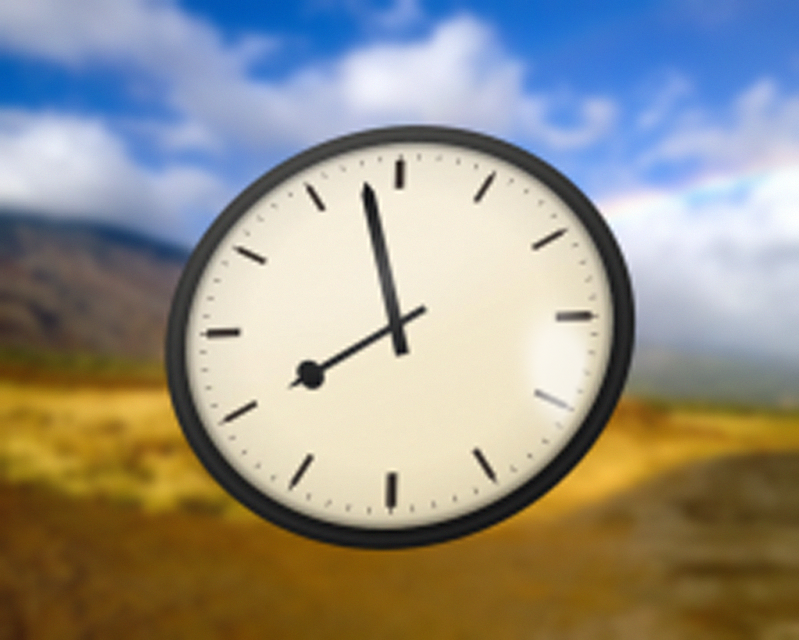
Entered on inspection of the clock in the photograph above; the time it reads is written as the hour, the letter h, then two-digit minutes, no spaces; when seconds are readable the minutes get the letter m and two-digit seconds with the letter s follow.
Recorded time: 7h58
